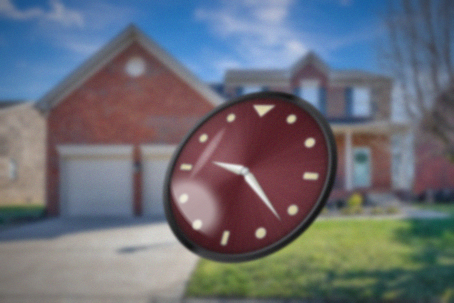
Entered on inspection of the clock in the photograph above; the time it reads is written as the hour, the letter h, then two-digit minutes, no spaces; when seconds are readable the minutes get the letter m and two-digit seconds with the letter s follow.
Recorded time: 9h22
